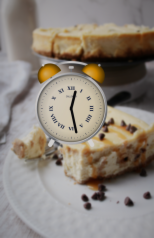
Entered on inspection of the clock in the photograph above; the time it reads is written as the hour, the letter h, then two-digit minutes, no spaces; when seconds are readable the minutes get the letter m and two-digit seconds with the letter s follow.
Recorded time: 12h28
